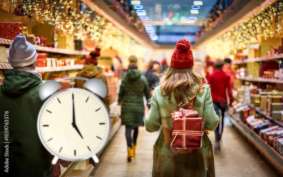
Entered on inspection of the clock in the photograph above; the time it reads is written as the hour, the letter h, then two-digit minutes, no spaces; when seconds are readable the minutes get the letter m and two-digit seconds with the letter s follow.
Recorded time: 5h00
